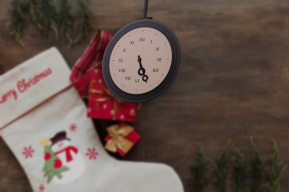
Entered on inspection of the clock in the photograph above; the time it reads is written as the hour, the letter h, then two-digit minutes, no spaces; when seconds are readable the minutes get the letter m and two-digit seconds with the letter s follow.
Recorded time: 5h26
